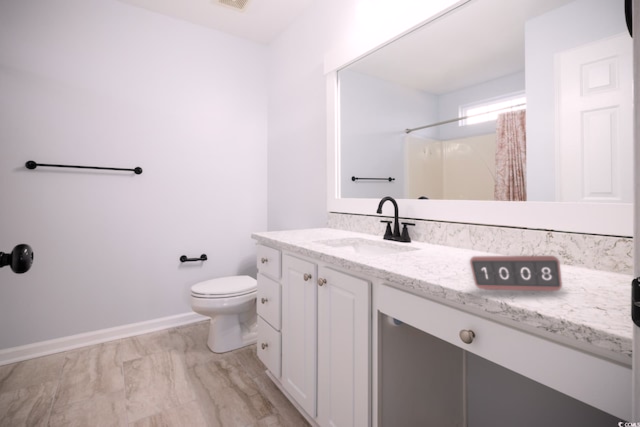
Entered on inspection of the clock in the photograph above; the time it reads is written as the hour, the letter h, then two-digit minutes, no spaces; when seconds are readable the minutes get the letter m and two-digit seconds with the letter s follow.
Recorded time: 10h08
